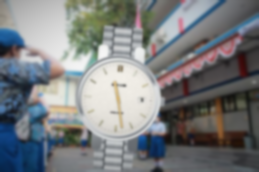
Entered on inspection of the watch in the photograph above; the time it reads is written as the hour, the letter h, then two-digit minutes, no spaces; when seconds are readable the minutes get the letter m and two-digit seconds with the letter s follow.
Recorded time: 11h28
